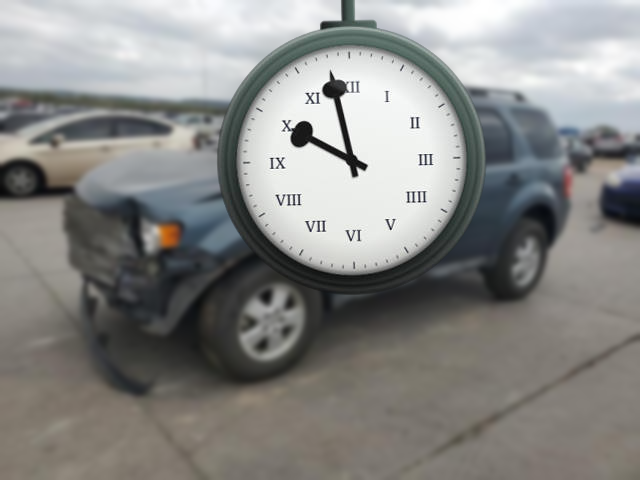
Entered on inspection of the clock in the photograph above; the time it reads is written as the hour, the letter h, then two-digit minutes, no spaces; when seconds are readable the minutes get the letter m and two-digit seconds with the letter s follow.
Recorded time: 9h58
